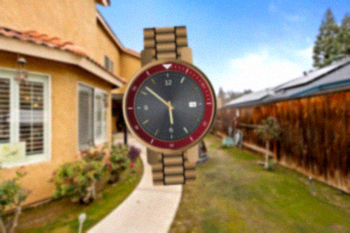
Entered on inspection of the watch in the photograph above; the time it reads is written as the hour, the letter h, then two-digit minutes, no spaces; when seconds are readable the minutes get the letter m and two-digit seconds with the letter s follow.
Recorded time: 5h52
